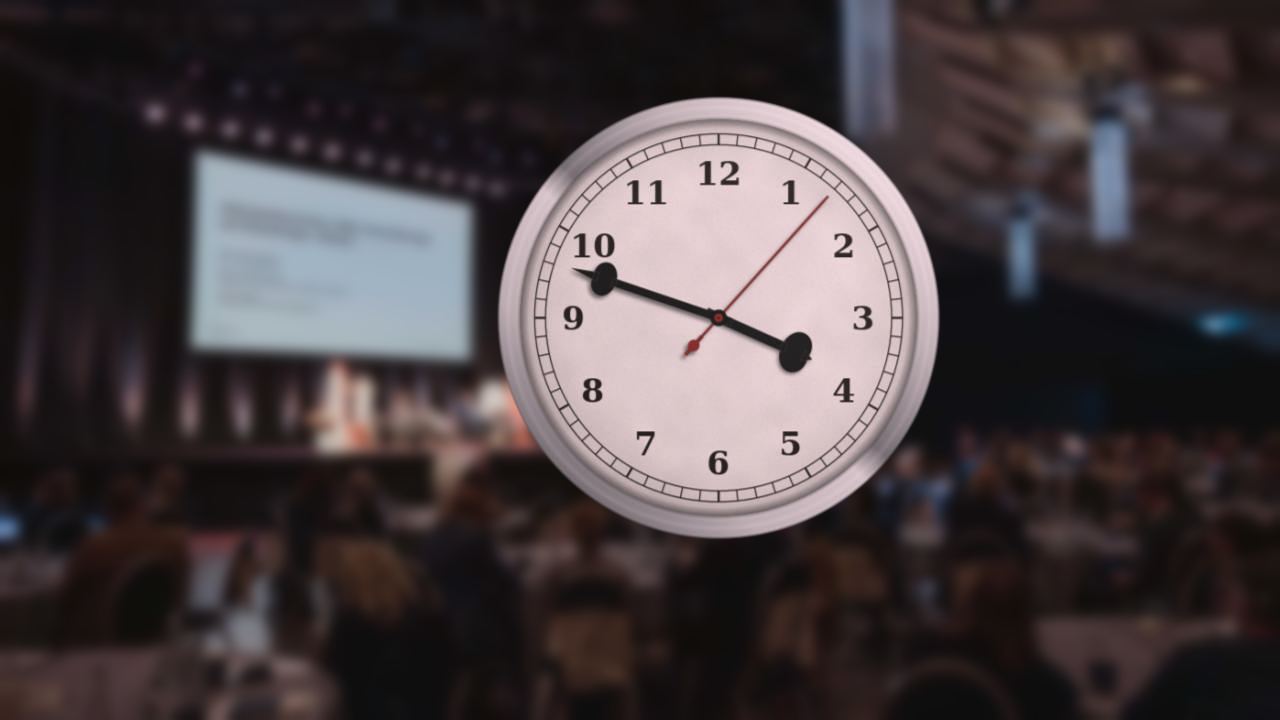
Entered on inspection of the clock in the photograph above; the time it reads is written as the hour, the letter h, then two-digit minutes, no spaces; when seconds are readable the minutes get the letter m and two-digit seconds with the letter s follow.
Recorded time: 3h48m07s
